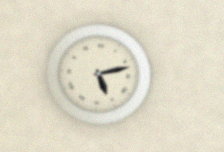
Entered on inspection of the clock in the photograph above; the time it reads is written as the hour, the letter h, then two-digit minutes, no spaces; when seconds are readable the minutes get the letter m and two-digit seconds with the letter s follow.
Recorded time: 5h12
